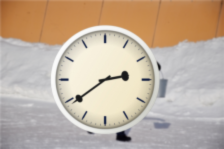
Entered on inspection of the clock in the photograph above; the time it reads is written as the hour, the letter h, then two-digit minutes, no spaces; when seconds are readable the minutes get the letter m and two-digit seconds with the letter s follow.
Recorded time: 2h39
